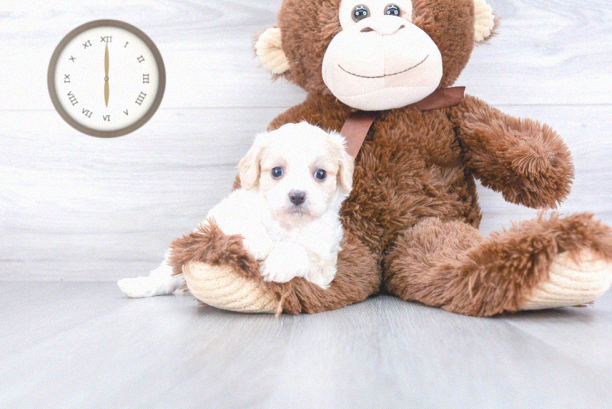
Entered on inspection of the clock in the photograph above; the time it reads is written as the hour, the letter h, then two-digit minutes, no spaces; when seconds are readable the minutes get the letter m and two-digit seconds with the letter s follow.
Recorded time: 6h00
